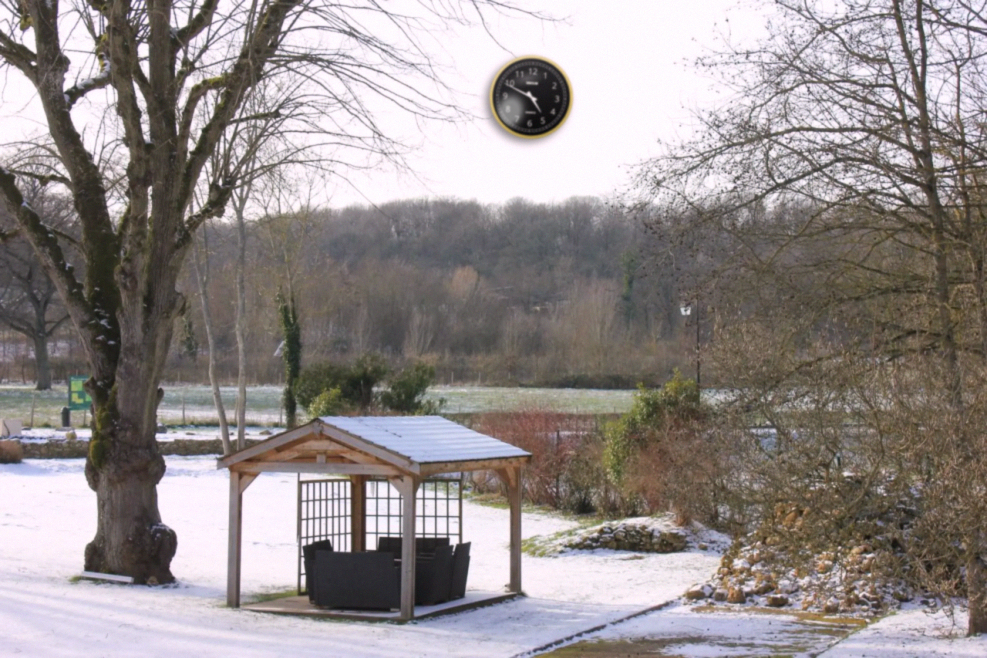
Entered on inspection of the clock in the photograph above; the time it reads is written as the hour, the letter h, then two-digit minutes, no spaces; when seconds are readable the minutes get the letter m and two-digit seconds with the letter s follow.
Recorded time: 4h49
